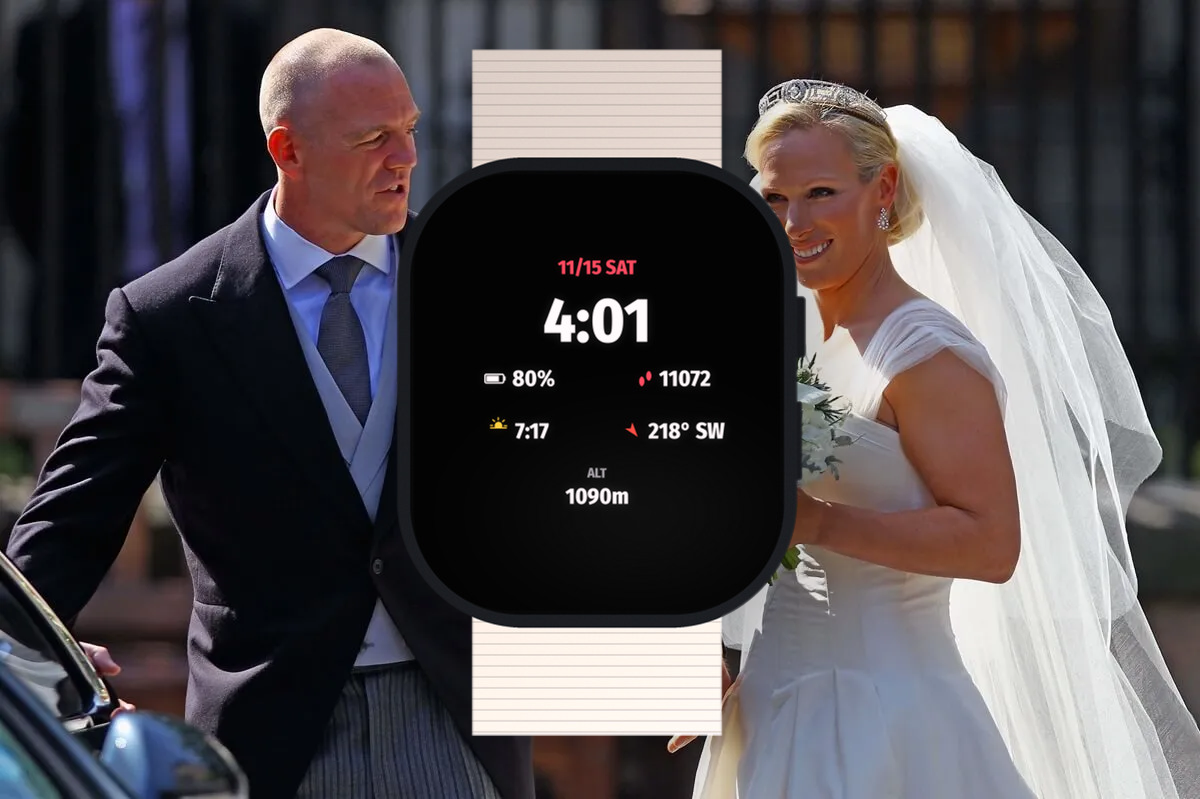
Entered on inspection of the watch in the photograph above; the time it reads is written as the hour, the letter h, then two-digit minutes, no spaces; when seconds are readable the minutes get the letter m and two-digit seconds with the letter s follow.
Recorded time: 4h01
